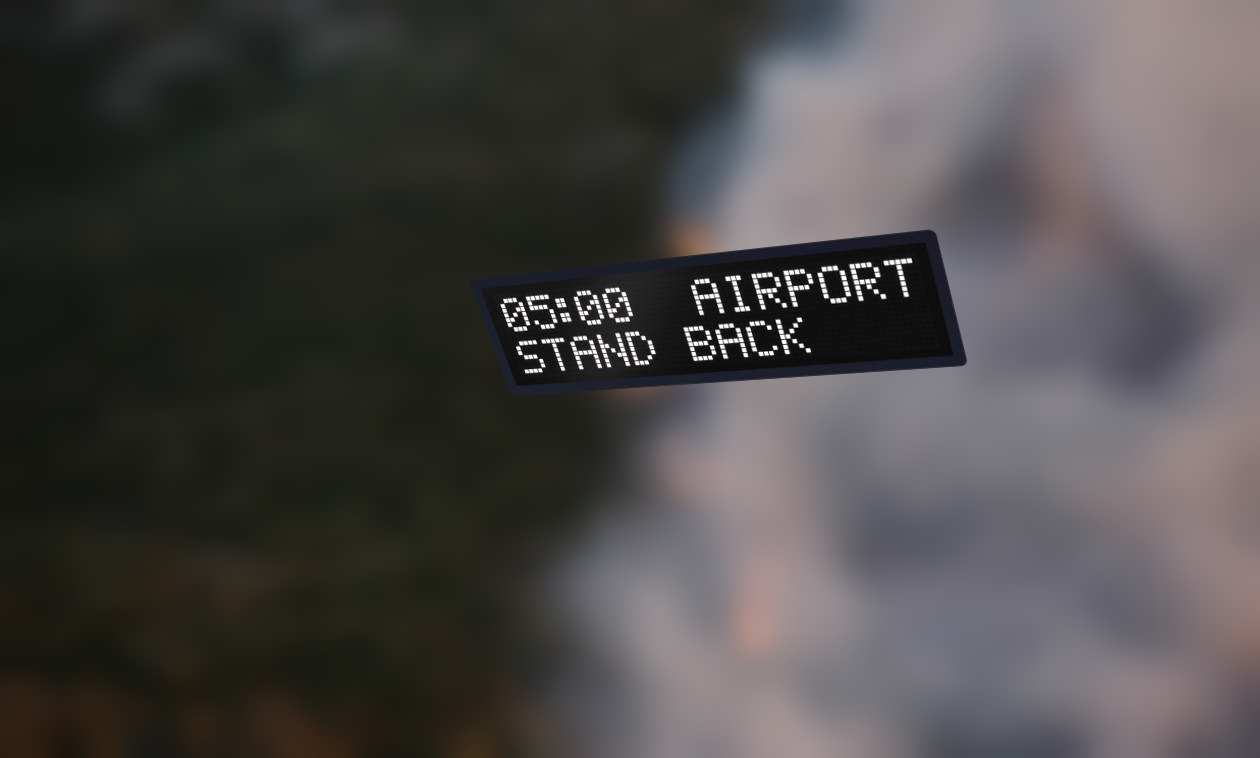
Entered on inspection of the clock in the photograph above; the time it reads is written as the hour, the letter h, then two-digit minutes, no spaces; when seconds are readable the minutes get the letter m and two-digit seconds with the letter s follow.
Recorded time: 5h00
